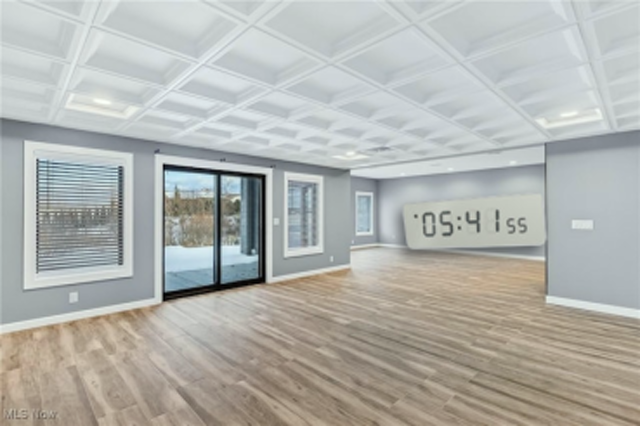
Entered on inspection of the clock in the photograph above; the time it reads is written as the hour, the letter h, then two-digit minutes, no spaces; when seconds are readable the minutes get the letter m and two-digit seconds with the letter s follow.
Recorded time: 5h41m55s
